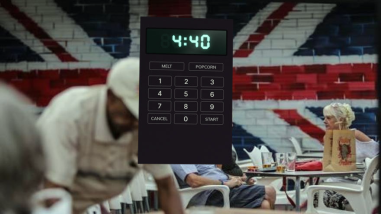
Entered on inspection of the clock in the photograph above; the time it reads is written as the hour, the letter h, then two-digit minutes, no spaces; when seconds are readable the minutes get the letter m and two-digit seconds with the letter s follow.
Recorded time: 4h40
